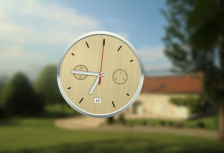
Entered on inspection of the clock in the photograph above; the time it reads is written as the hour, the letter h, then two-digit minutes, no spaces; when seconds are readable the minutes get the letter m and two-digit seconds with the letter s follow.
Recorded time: 6h45
